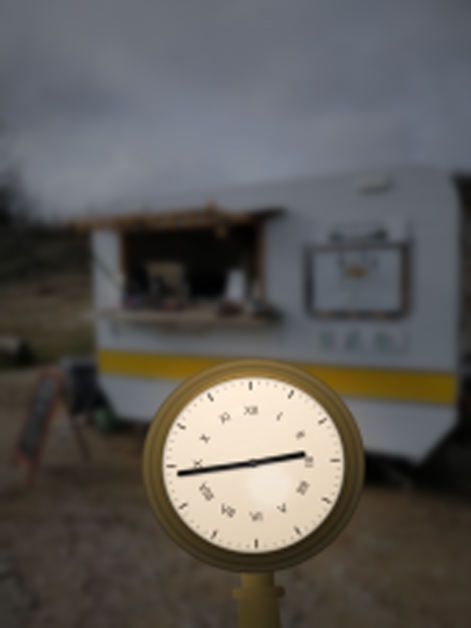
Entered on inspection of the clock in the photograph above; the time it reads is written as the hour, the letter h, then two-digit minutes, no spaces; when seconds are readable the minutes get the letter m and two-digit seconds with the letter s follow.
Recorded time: 2h44
